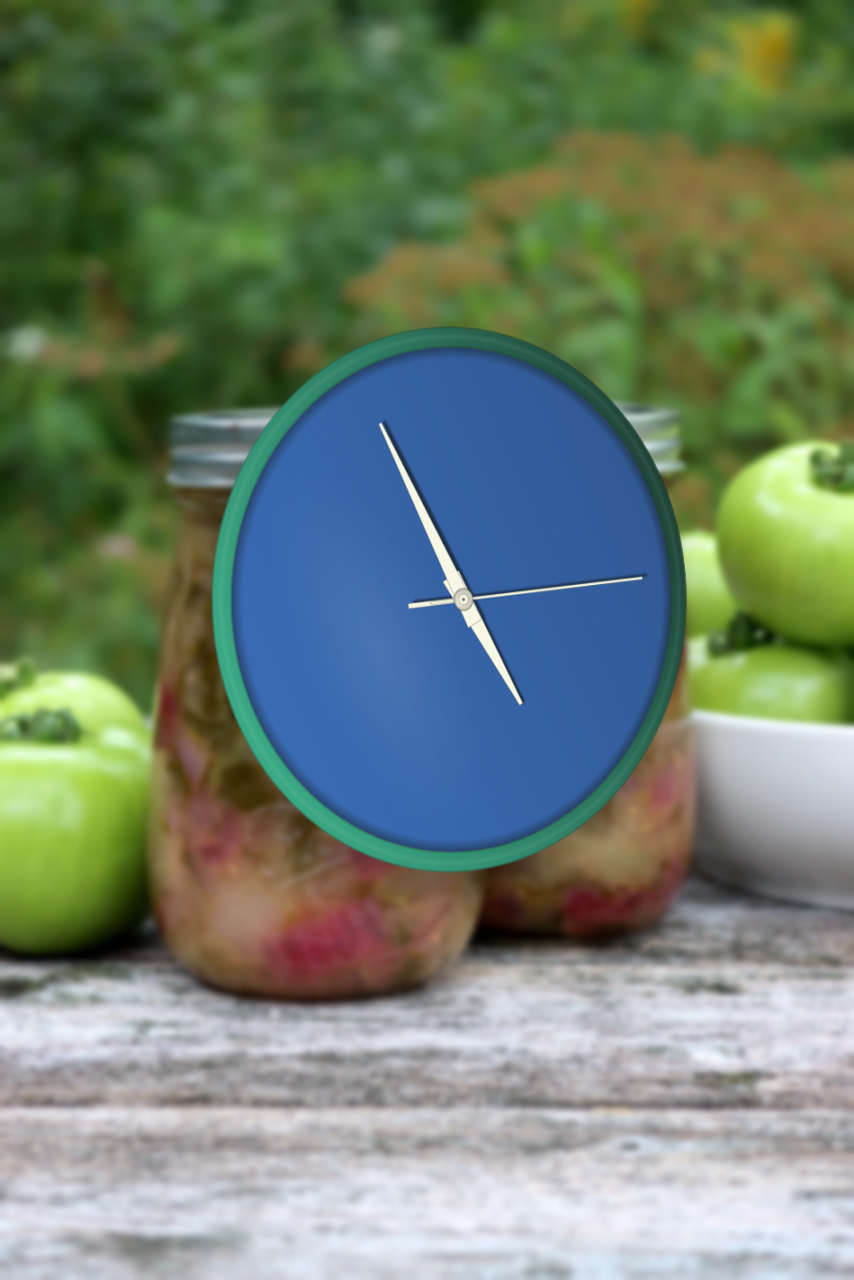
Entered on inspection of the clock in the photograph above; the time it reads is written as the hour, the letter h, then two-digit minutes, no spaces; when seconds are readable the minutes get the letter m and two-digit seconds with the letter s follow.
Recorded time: 4h55m14s
